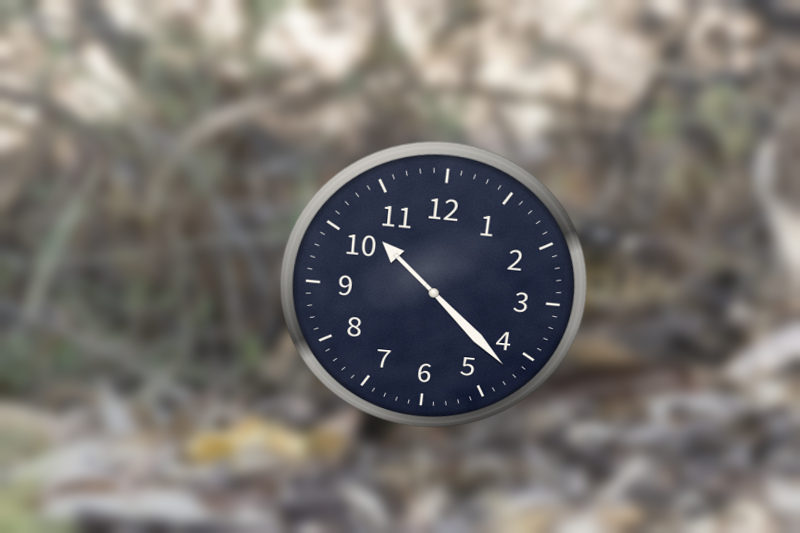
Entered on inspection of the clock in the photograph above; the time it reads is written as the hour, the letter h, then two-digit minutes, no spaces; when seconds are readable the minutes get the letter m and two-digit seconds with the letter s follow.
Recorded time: 10h22
